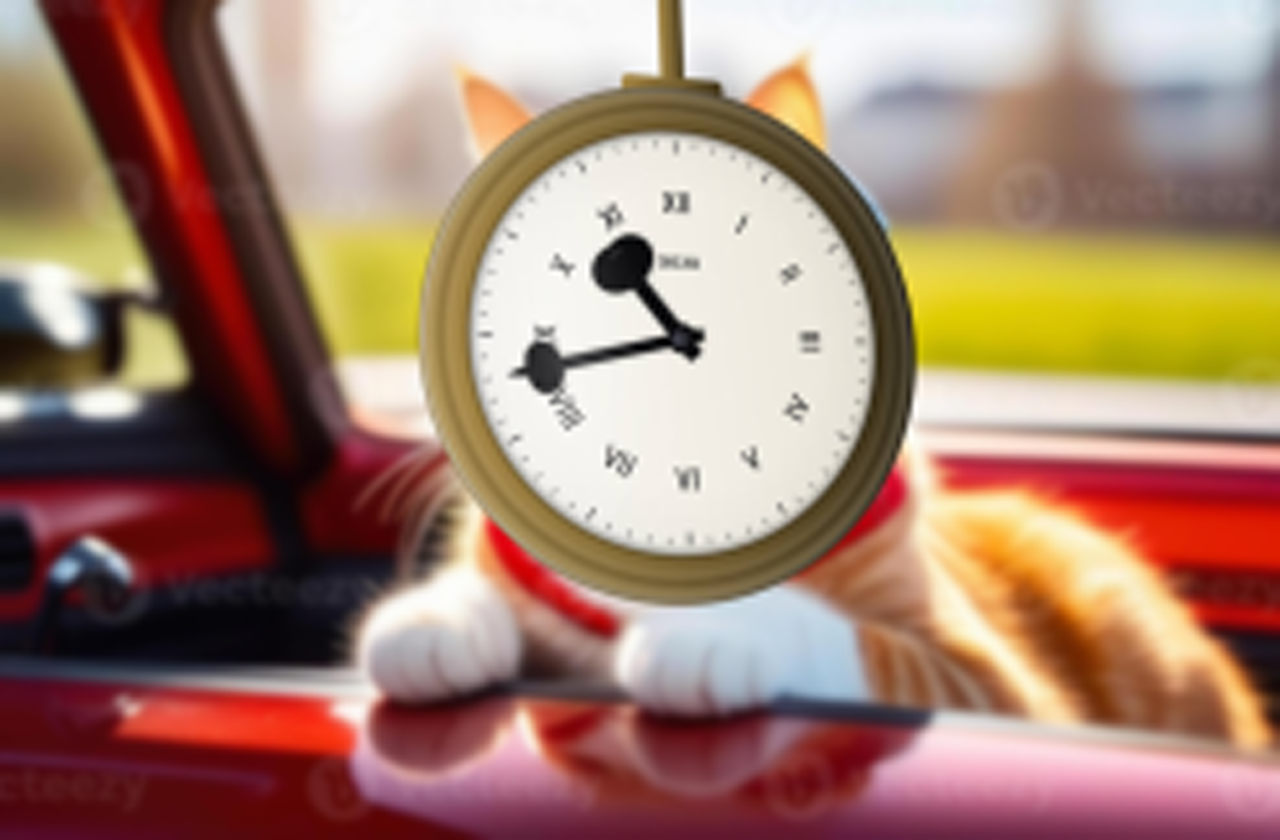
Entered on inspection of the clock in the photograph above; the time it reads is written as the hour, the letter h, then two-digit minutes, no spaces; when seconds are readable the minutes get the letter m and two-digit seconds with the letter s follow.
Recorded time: 10h43
